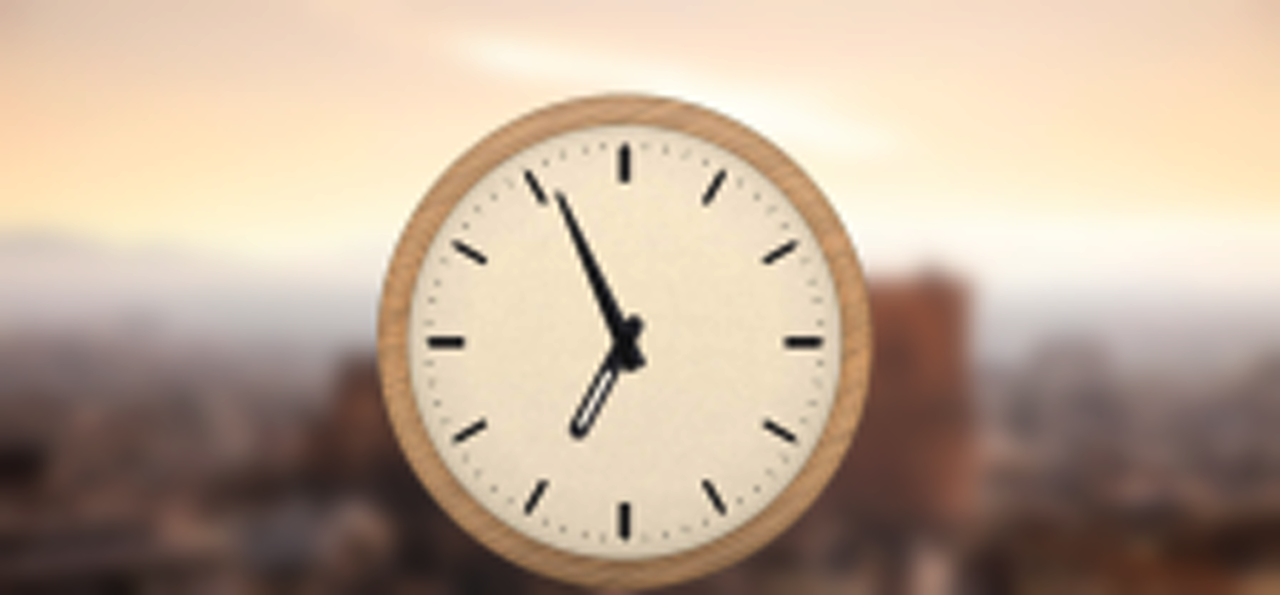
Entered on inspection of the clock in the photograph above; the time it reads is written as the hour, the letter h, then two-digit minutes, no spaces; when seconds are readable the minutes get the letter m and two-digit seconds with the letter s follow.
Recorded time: 6h56
